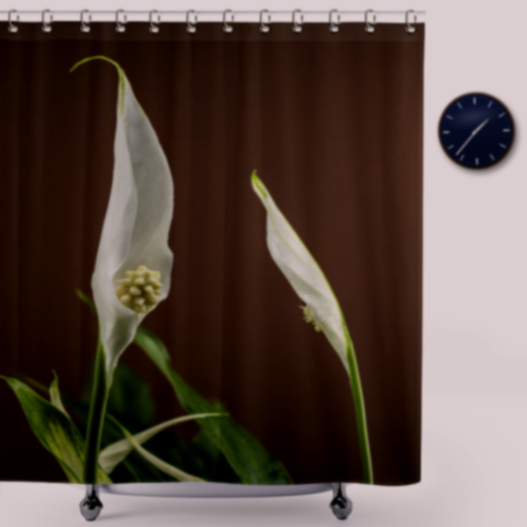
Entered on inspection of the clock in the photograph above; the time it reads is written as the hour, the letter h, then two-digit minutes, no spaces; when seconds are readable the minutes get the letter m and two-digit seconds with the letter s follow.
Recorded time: 1h37
